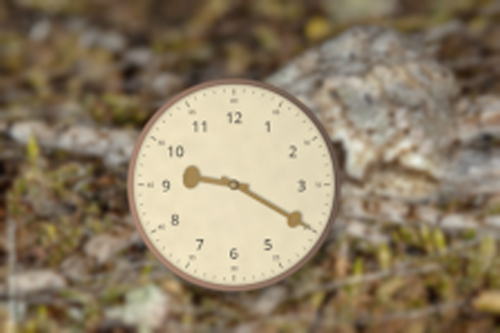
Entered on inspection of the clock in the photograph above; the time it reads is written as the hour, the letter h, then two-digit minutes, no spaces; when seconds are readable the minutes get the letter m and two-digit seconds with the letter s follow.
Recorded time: 9h20
